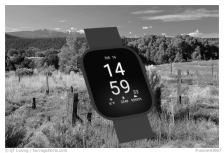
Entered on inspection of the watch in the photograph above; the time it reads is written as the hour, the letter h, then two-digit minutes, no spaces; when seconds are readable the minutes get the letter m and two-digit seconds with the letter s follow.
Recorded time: 14h59
